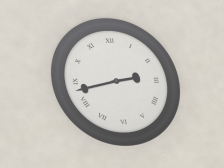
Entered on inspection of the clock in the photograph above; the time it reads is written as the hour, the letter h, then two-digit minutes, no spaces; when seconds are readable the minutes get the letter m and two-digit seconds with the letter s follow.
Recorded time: 2h43
